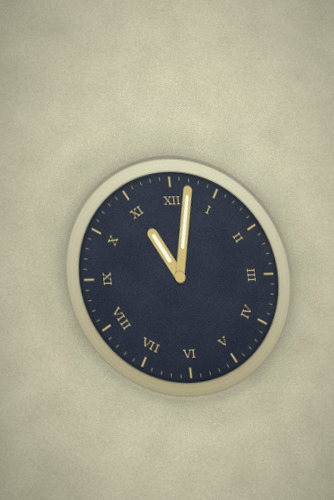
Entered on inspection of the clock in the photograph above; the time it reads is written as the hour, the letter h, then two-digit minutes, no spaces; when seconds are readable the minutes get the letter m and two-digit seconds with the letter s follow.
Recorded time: 11h02
